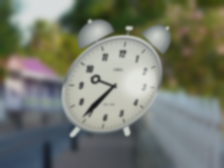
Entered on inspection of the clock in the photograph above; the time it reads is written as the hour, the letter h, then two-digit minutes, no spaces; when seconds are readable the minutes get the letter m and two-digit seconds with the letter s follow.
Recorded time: 9h36
